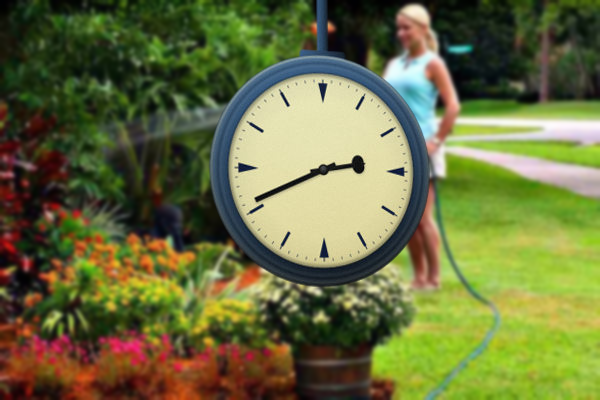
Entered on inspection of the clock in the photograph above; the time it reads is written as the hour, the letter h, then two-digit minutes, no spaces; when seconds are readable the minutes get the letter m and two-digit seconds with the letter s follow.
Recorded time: 2h41
